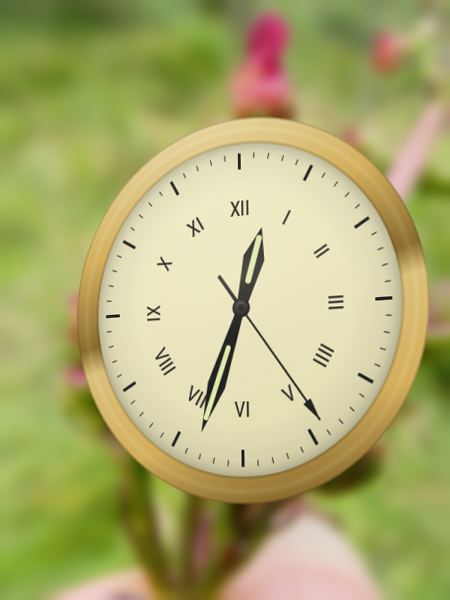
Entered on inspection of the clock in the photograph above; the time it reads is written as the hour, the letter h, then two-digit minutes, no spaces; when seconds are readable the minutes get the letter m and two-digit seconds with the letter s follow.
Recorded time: 12h33m24s
